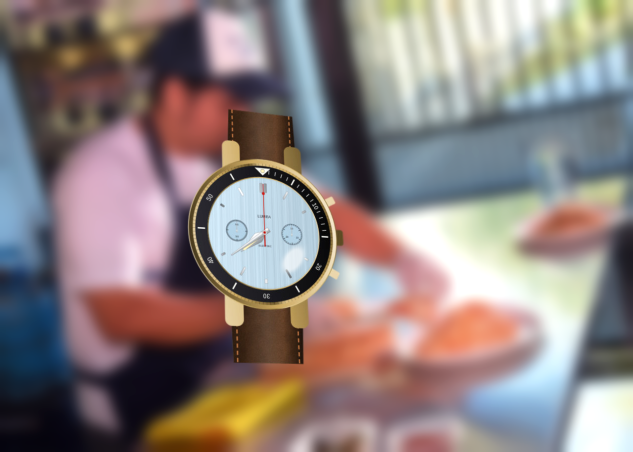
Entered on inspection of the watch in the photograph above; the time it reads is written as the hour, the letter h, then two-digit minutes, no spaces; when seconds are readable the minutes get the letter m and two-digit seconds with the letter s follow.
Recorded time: 7h39
